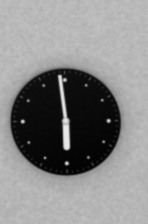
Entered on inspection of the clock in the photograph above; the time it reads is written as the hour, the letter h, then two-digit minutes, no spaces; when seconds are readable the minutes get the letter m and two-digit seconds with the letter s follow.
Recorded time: 5h59
